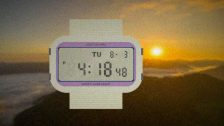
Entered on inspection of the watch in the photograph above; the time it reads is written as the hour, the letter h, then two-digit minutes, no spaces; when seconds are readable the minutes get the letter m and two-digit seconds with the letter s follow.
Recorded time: 4h18m48s
